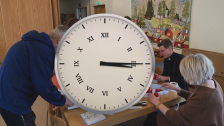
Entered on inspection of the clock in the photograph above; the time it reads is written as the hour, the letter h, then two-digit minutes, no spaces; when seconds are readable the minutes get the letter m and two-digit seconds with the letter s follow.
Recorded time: 3h15
